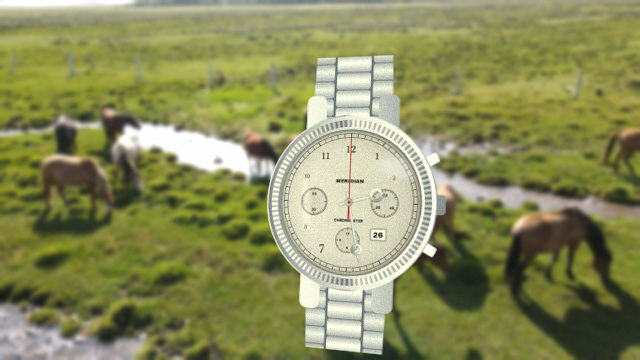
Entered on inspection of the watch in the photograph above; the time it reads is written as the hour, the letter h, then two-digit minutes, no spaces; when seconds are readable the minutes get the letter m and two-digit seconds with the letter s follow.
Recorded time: 2h28
